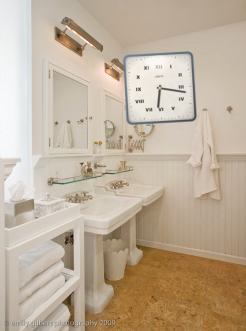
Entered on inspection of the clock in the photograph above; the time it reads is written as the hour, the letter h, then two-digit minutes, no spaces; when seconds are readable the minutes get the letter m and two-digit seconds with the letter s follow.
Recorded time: 6h17
